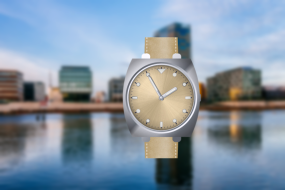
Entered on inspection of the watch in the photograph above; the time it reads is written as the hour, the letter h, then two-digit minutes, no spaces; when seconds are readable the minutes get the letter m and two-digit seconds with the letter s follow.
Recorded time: 1h55
